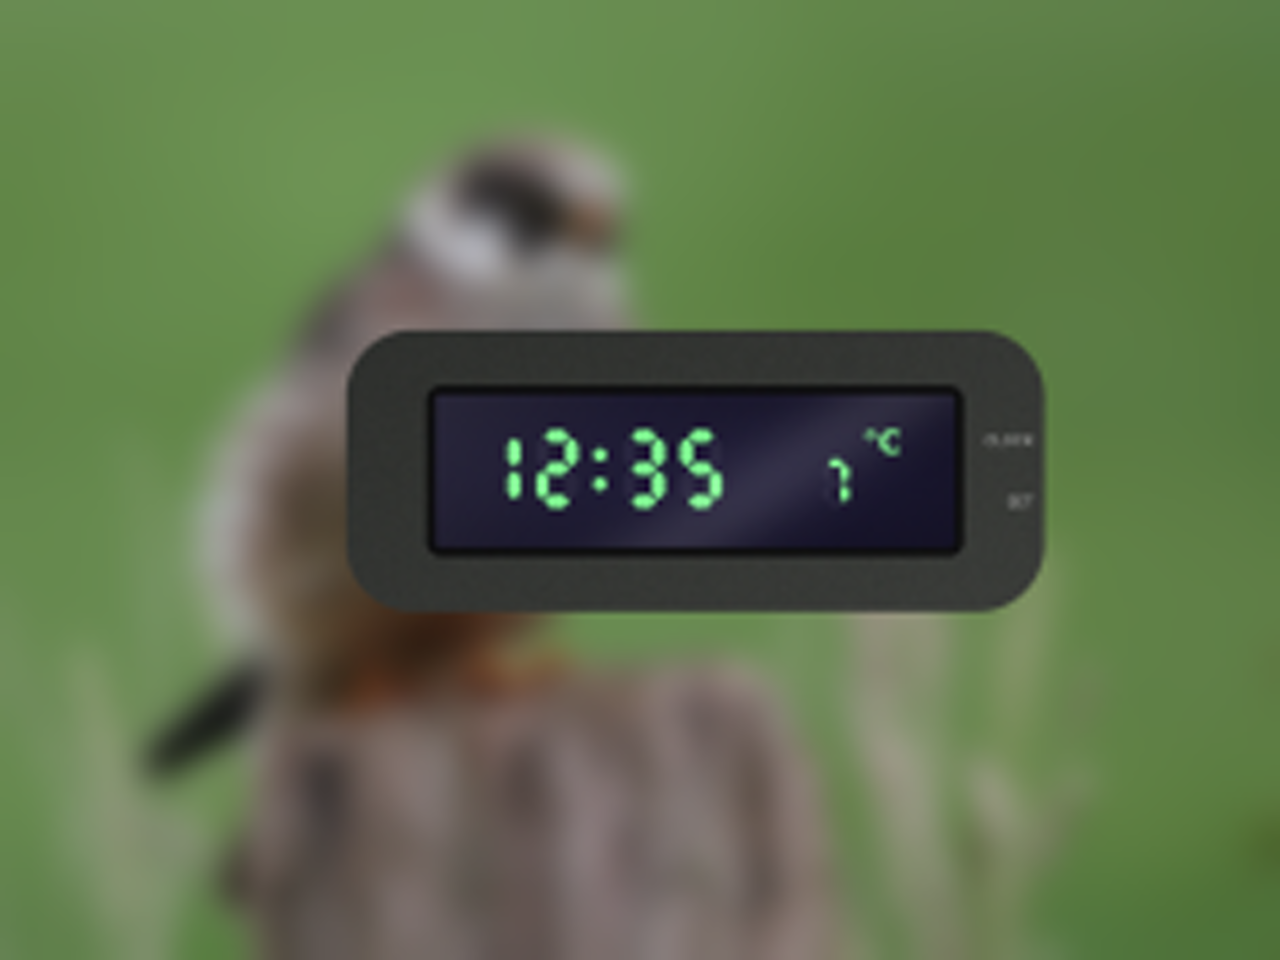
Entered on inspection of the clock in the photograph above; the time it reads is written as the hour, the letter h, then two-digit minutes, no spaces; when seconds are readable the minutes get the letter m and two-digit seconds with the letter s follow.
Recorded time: 12h35
